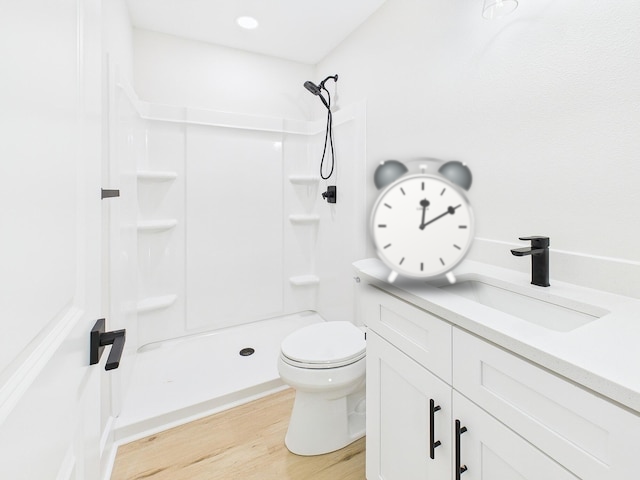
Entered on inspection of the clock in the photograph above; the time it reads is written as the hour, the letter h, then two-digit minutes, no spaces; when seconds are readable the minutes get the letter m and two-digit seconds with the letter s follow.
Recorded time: 12h10
